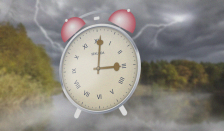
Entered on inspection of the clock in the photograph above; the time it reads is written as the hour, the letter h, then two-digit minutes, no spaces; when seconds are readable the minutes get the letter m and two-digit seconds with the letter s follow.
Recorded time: 3h01
